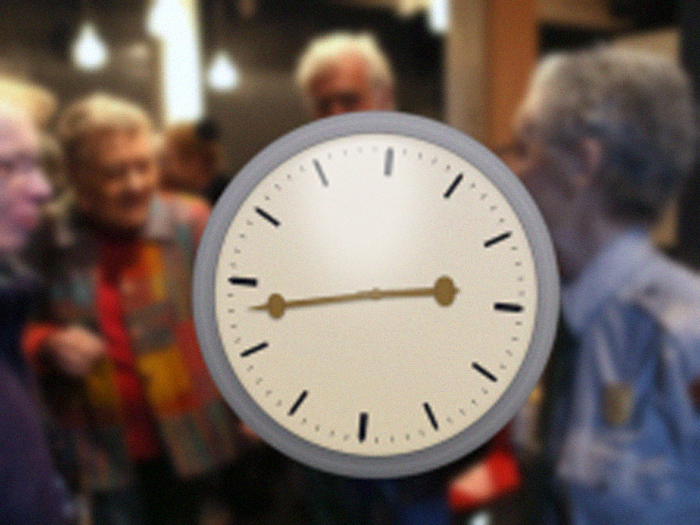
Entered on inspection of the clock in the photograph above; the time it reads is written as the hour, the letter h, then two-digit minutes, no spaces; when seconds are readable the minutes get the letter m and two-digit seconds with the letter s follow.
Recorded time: 2h43
